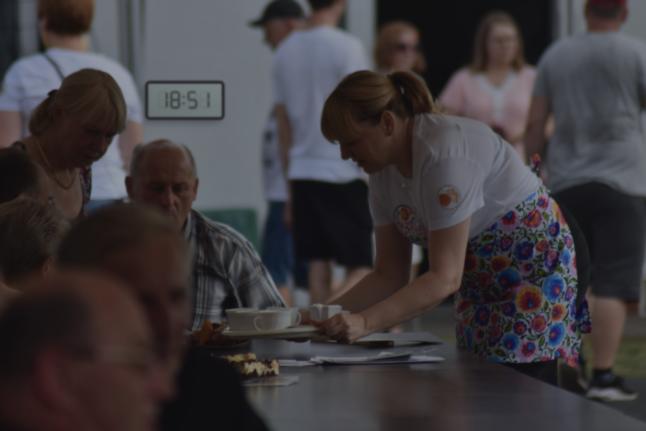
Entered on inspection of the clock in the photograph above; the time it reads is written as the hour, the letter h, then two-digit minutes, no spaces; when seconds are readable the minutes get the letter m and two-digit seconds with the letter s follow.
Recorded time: 18h51
